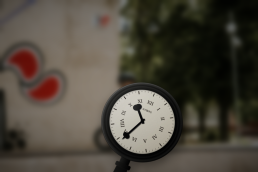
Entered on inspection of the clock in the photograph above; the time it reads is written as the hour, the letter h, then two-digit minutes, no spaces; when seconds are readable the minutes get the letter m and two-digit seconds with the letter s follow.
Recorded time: 10h34
